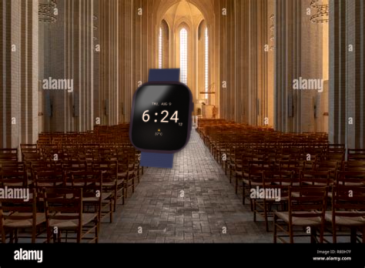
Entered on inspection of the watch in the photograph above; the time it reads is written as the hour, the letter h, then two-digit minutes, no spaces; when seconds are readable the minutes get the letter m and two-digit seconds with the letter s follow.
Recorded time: 6h24
